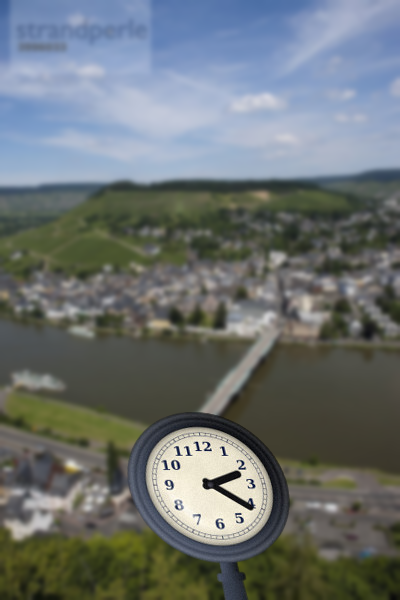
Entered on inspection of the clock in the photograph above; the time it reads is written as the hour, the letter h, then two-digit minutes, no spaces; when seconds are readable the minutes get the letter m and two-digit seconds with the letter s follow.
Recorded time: 2h21
